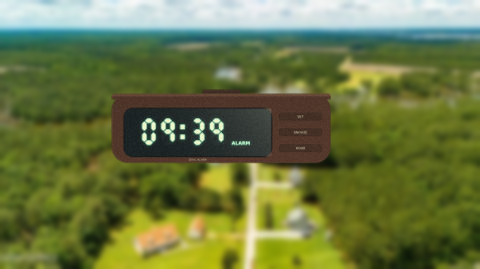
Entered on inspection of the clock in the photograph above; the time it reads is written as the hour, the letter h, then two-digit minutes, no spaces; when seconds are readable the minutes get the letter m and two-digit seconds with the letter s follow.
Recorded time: 9h39
